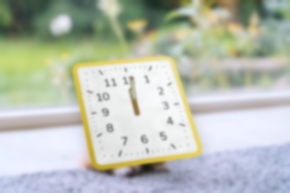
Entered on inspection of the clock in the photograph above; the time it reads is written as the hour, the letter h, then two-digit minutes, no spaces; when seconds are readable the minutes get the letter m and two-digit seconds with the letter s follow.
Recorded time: 12h01
